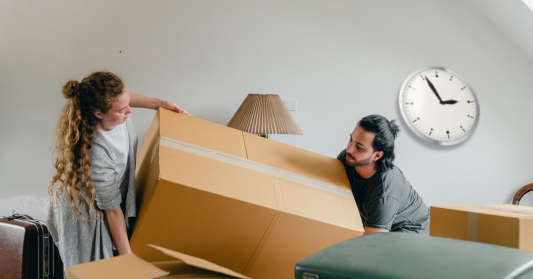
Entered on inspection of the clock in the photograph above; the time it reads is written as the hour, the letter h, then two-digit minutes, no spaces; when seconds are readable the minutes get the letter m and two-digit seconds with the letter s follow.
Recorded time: 2h56
